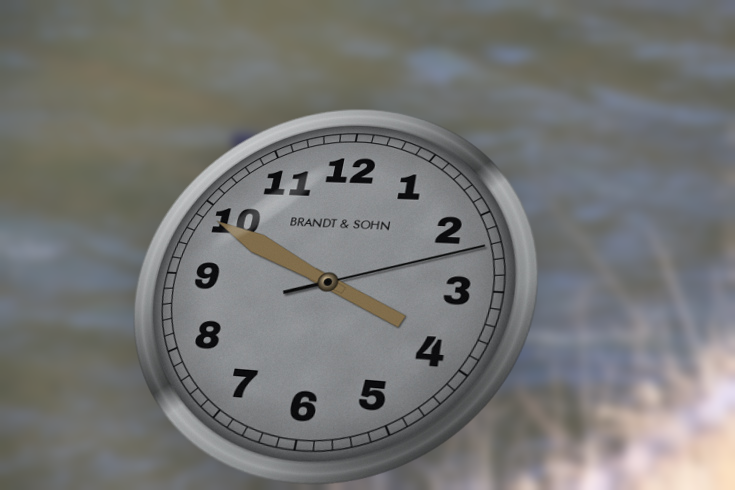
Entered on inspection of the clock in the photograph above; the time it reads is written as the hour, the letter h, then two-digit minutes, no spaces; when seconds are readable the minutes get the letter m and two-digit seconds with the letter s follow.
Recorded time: 3h49m12s
